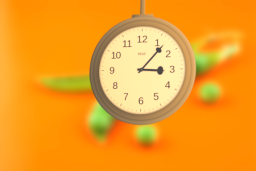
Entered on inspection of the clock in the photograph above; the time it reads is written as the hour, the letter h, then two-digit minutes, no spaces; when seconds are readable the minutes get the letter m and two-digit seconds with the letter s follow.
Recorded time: 3h07
